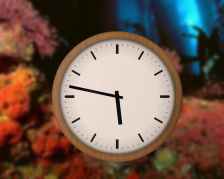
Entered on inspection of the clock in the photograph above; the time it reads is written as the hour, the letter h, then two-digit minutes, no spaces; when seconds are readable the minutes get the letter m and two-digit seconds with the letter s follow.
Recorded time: 5h47
